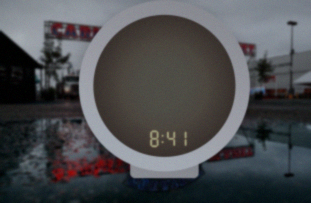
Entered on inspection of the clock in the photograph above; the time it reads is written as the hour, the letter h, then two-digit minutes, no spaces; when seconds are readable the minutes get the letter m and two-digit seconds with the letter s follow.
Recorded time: 8h41
